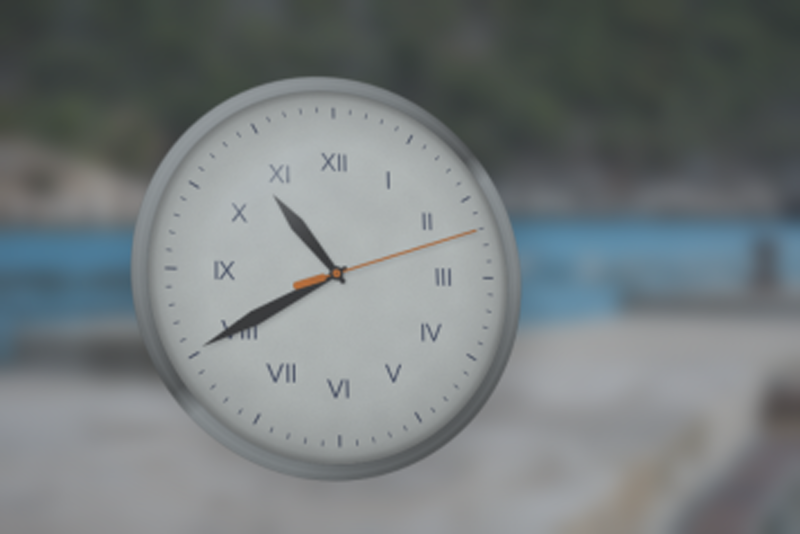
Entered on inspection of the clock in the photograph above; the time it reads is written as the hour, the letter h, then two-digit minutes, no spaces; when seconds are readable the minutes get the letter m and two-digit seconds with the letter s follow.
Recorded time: 10h40m12s
